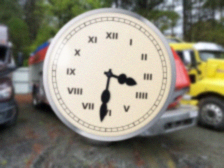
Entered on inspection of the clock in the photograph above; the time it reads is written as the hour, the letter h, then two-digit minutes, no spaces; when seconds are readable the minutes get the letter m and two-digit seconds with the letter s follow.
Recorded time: 3h31
